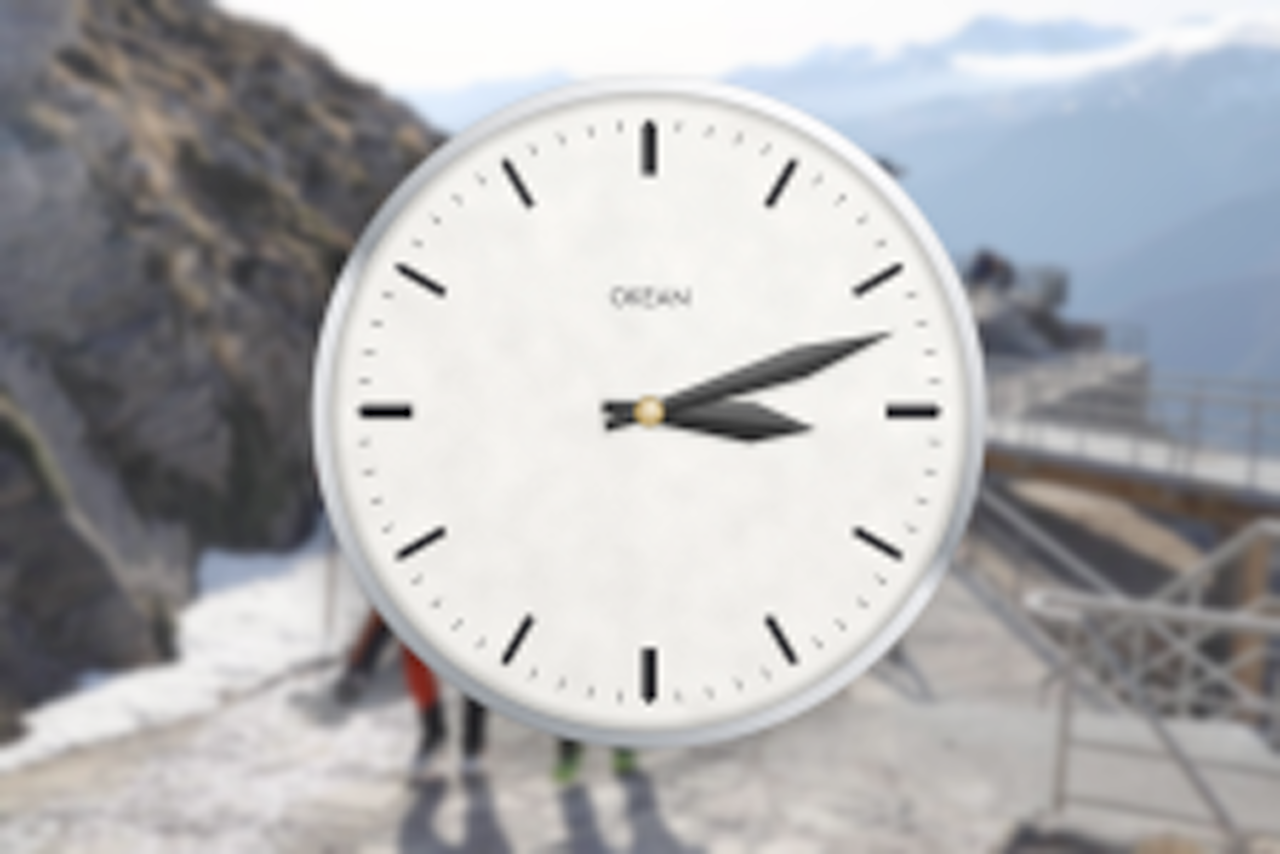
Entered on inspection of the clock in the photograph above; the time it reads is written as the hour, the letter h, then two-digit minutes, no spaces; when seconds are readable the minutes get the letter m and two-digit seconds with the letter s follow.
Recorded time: 3h12
